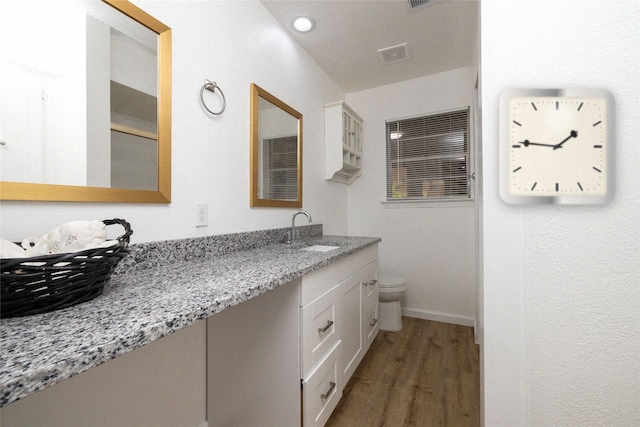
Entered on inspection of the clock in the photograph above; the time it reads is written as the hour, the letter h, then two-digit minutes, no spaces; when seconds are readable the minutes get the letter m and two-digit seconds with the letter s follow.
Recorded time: 1h46
